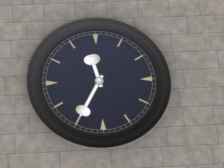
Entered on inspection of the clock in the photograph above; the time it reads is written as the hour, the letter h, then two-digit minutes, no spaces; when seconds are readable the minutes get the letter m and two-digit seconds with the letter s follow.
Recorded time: 11h35
